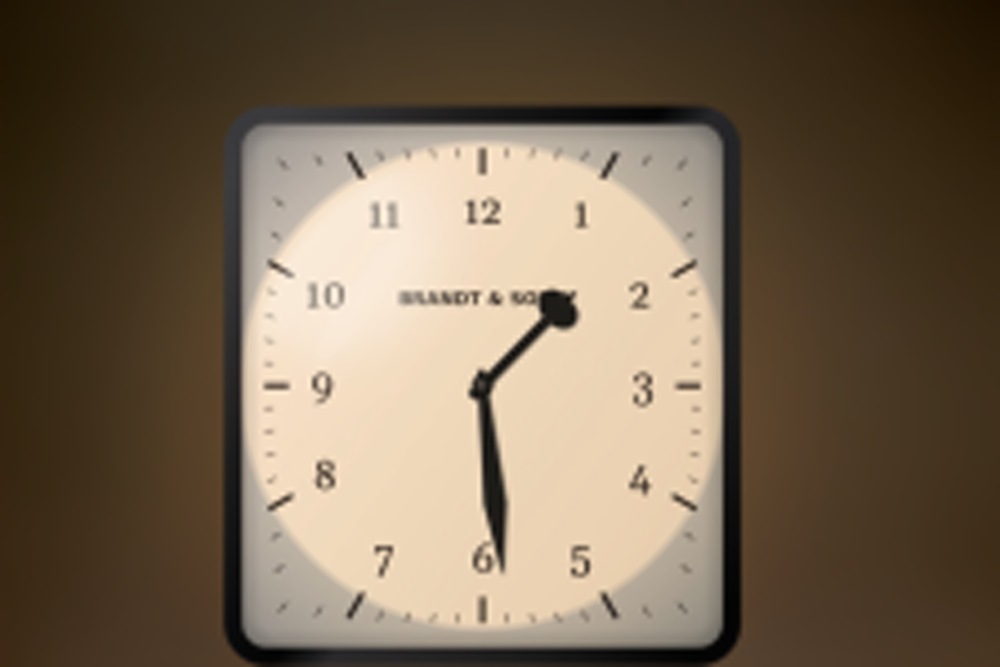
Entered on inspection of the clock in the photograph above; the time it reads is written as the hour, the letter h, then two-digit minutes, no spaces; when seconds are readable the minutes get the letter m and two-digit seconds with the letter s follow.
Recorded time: 1h29
